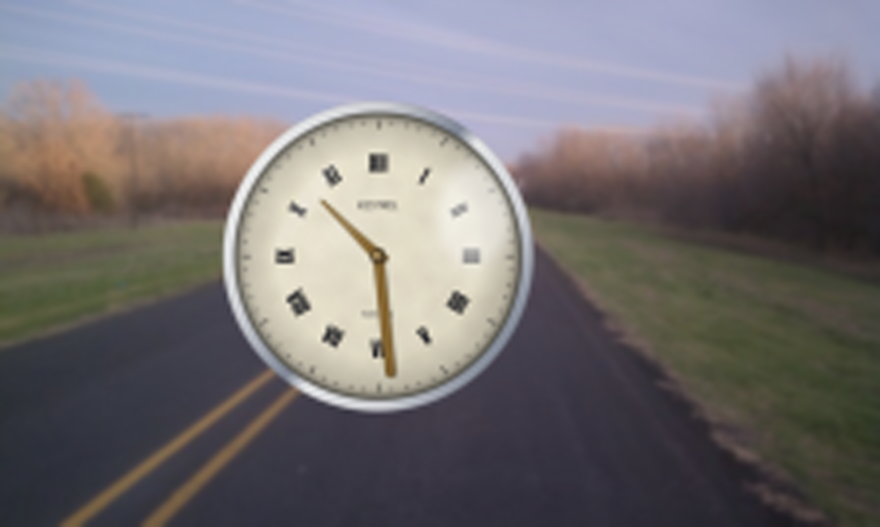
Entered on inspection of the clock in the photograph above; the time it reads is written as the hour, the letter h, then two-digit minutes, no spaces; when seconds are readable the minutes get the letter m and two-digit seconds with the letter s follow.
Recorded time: 10h29
